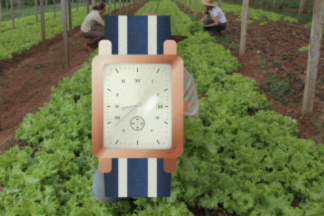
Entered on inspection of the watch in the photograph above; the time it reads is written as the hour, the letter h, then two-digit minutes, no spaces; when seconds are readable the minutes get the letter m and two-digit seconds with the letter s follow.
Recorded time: 8h38
